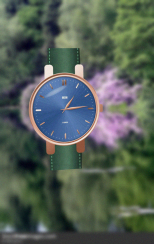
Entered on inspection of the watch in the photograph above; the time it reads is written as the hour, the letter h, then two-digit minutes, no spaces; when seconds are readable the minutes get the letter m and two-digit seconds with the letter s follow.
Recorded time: 1h14
